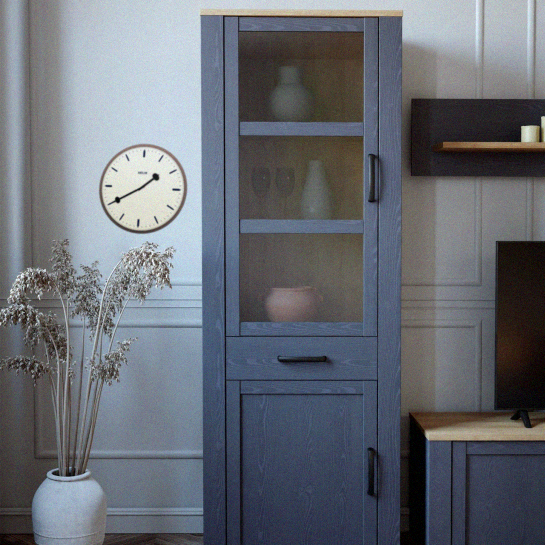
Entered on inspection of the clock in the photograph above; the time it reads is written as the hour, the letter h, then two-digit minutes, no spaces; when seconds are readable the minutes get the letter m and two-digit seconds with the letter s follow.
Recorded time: 1h40
